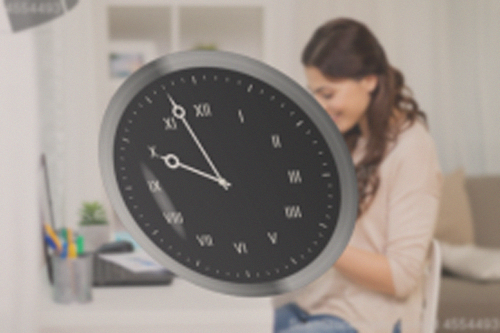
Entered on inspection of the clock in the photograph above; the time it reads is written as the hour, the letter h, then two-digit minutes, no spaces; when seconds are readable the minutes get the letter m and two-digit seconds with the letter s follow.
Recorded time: 9h57
